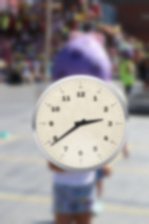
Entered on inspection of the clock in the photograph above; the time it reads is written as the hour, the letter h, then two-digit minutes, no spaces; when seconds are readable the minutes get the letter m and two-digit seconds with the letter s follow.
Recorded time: 2h39
